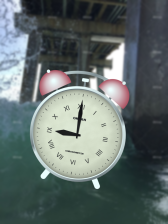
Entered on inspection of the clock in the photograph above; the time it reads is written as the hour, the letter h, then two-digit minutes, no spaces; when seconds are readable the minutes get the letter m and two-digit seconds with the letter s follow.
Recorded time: 9h00
